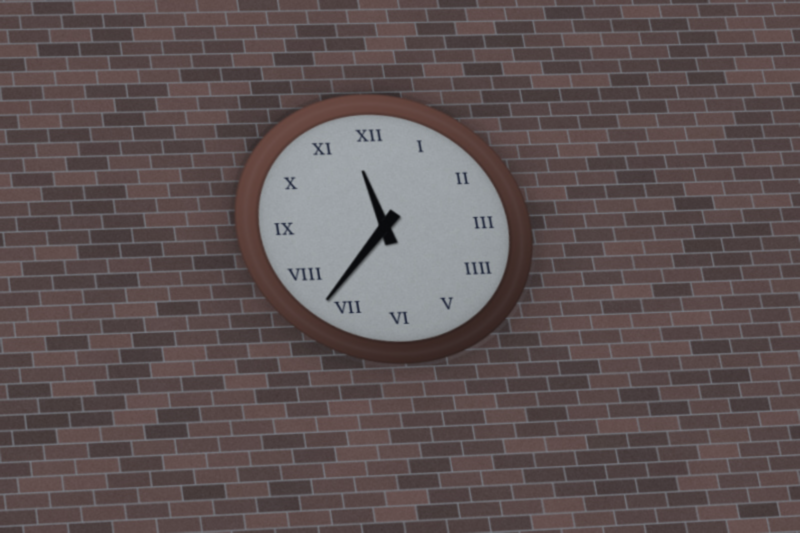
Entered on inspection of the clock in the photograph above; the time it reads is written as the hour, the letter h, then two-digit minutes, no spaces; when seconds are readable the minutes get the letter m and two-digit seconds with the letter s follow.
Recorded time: 11h37
